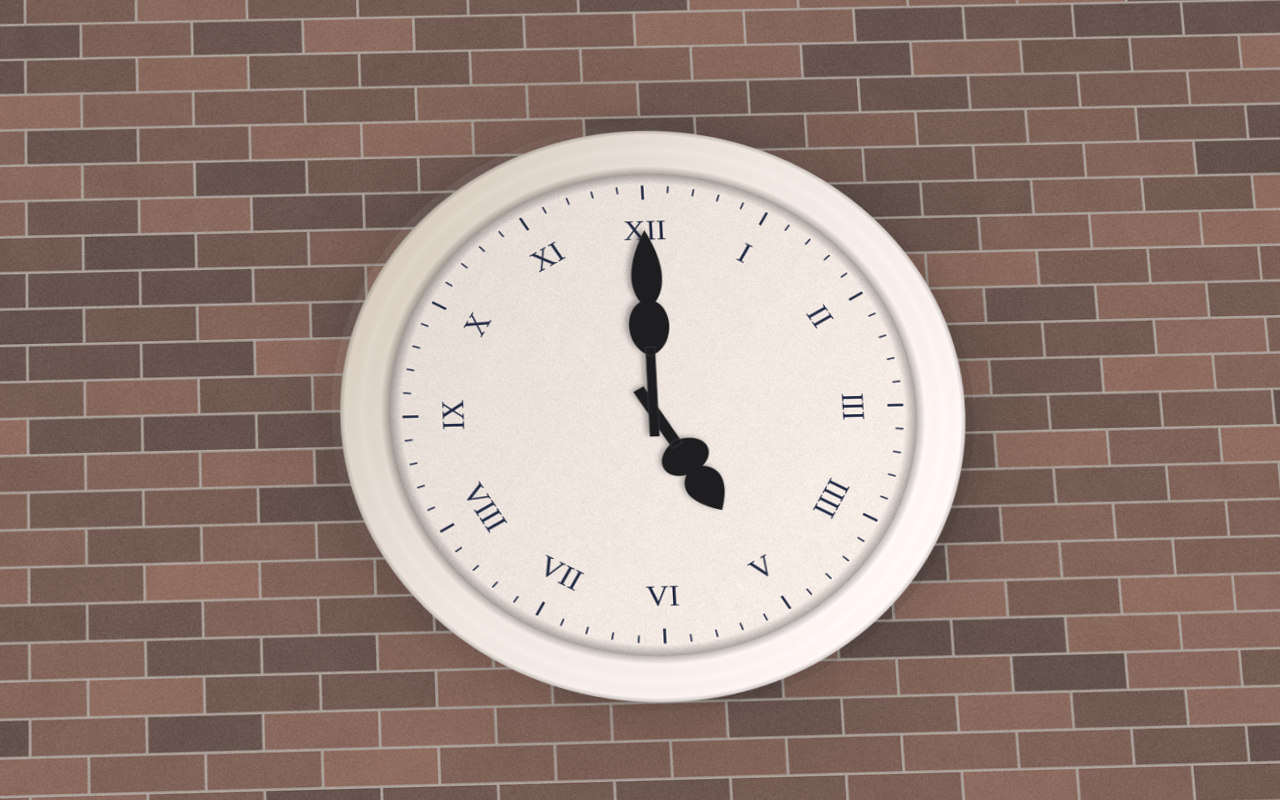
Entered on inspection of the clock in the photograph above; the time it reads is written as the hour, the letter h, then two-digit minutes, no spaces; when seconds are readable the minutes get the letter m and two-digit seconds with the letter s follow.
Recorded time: 5h00
